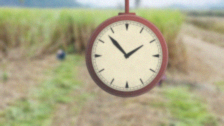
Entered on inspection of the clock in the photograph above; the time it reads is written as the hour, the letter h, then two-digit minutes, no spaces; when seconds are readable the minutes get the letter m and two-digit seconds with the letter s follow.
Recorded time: 1h53
